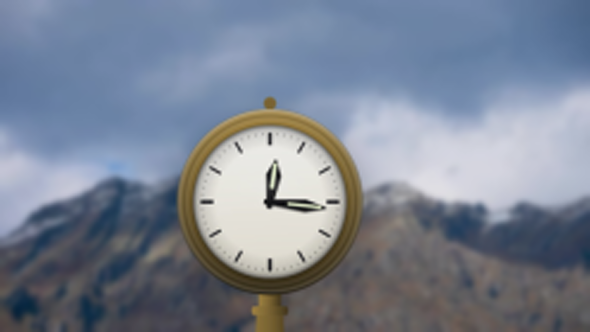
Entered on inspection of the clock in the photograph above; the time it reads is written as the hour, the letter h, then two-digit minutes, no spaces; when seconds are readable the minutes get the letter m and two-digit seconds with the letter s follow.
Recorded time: 12h16
